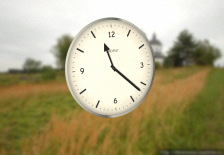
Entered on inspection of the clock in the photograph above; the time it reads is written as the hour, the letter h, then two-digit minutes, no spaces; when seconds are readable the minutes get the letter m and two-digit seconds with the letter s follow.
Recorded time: 11h22
